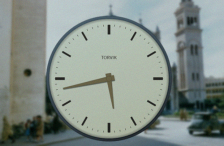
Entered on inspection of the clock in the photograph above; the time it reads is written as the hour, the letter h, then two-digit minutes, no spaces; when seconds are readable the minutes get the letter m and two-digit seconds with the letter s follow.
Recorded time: 5h43
